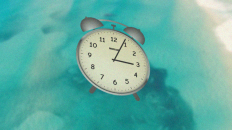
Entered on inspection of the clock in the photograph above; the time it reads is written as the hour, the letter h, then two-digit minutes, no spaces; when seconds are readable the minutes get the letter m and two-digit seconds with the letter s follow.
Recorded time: 3h04
